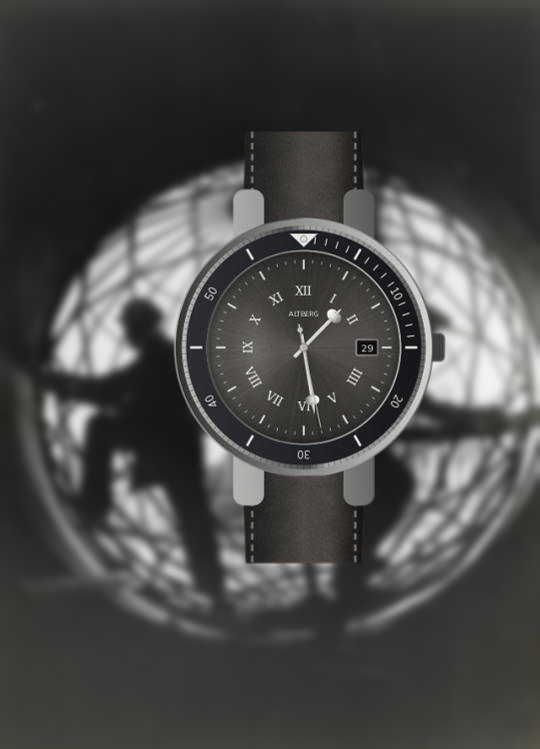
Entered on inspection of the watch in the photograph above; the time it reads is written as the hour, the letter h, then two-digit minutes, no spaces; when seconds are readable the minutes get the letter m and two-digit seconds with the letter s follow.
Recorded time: 1h28m28s
